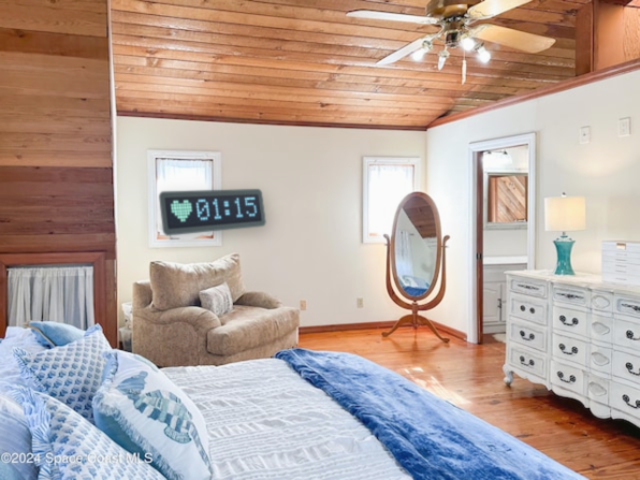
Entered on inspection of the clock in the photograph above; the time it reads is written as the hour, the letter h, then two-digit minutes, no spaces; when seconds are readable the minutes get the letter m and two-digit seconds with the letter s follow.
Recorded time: 1h15
